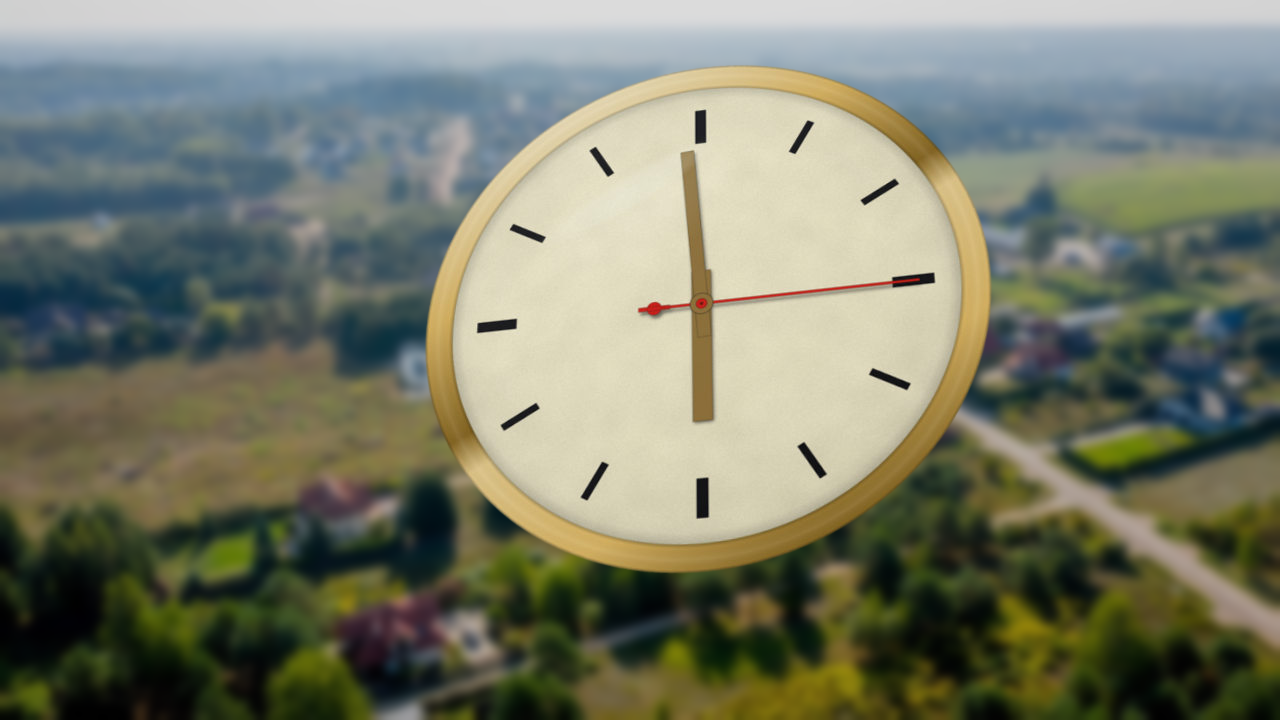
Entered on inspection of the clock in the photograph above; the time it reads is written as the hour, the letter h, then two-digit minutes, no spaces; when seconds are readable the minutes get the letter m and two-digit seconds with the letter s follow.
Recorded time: 5h59m15s
